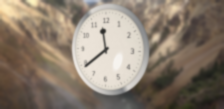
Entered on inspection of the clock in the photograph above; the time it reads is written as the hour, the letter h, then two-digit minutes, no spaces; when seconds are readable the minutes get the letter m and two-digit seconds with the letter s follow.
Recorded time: 11h39
